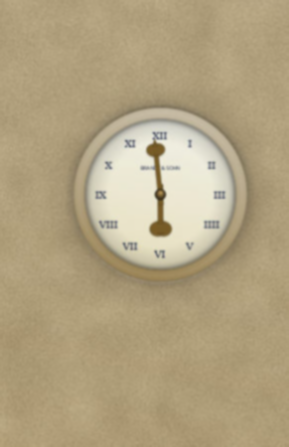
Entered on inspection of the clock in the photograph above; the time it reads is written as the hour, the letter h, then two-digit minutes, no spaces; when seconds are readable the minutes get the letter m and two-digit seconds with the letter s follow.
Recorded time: 5h59
